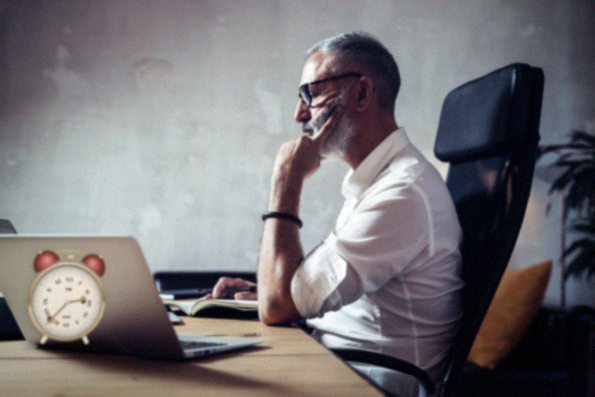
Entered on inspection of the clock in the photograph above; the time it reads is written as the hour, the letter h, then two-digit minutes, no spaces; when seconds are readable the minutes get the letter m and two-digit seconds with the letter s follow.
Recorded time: 2h37
